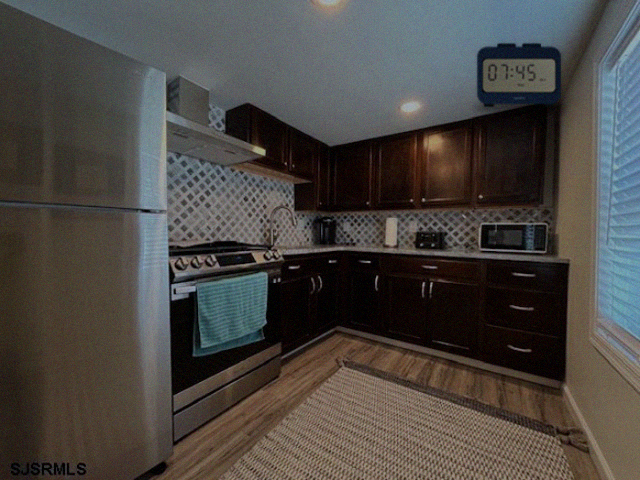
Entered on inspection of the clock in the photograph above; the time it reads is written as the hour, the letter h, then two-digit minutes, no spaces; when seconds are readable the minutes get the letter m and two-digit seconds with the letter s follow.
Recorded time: 7h45
